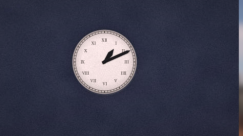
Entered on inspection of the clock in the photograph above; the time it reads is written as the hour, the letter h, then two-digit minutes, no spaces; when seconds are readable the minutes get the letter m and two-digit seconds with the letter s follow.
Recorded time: 1h11
